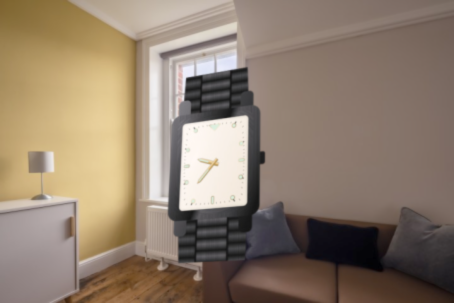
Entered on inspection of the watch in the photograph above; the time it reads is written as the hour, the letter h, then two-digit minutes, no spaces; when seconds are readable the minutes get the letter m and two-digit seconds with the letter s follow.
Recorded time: 9h37
